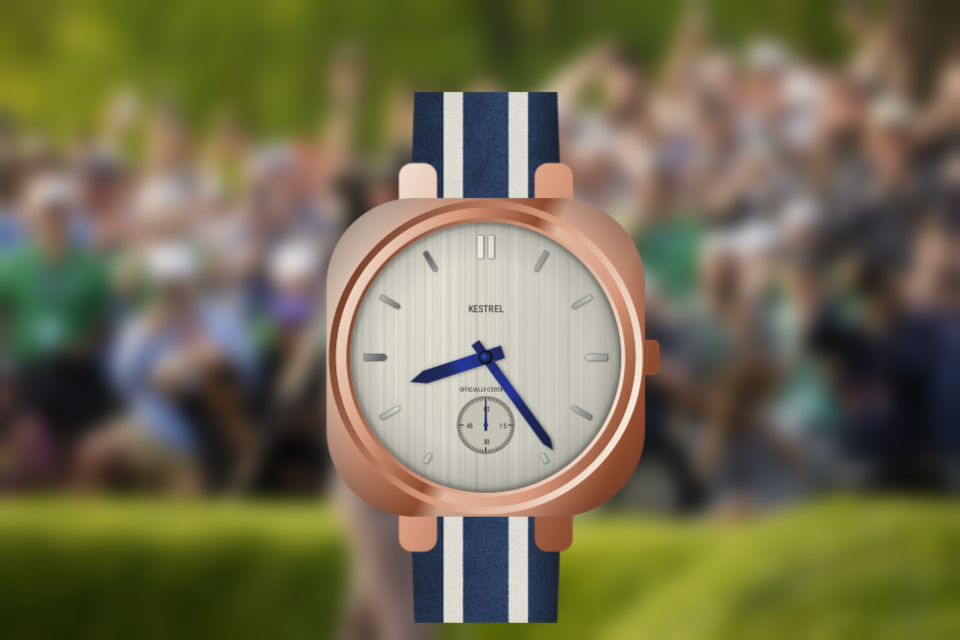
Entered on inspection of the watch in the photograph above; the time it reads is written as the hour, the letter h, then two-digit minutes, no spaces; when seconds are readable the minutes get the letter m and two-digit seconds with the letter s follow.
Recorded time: 8h24
